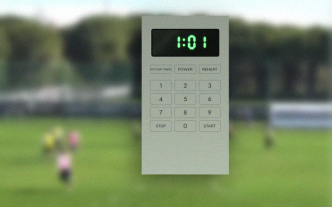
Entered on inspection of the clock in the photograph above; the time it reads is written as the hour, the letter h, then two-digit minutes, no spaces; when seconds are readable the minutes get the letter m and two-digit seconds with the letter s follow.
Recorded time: 1h01
